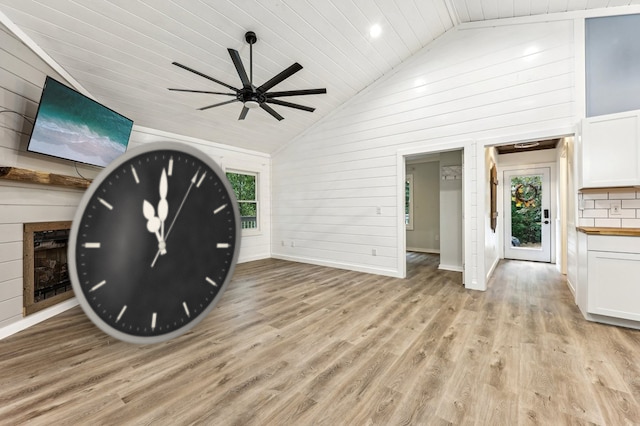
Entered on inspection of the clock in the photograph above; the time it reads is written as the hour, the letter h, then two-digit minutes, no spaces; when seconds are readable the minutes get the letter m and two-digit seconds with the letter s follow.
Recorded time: 10h59m04s
